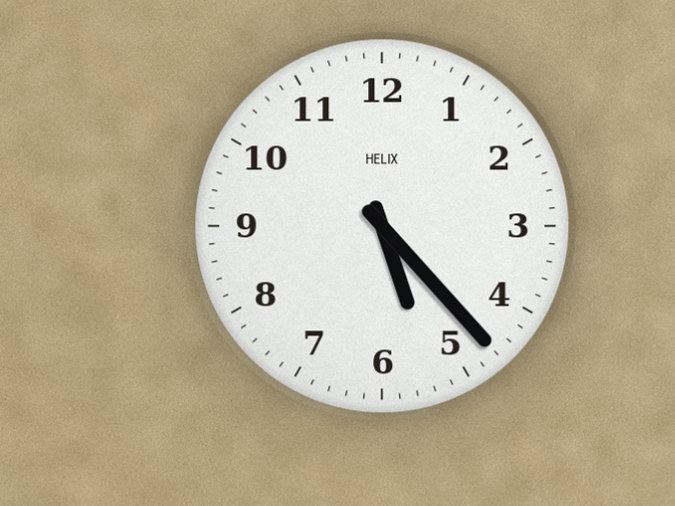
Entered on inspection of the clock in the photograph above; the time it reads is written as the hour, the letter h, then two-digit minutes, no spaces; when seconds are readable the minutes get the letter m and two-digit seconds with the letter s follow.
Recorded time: 5h23
